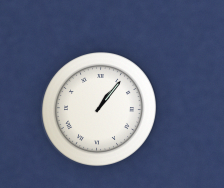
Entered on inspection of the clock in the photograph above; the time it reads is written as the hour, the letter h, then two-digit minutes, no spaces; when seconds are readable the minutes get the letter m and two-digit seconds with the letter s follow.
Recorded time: 1h06
